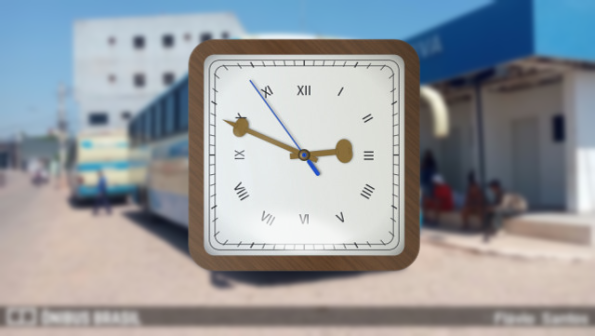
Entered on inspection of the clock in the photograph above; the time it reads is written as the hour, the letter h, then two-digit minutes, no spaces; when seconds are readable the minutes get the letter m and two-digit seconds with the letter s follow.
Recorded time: 2h48m54s
